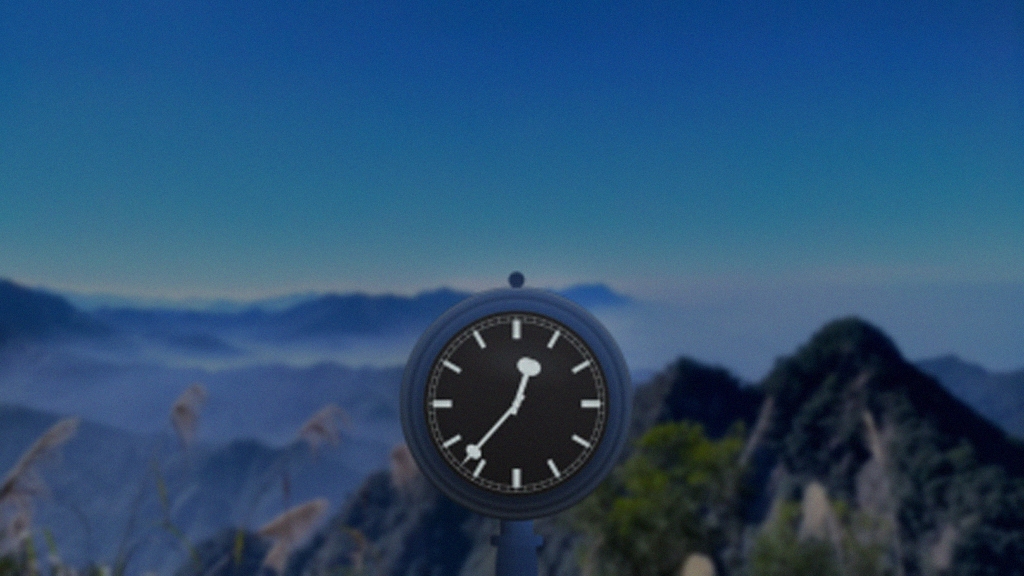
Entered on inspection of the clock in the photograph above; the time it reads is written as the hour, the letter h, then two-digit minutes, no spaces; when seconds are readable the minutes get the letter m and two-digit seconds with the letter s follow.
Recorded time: 12h37
